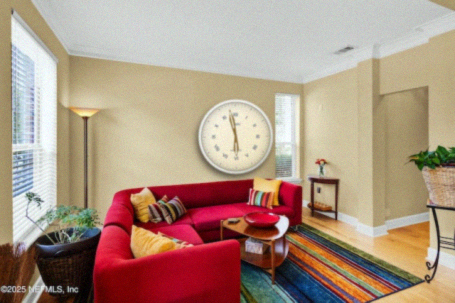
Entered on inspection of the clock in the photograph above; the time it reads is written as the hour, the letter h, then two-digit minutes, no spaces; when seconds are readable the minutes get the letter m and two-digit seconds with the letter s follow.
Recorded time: 5h58
